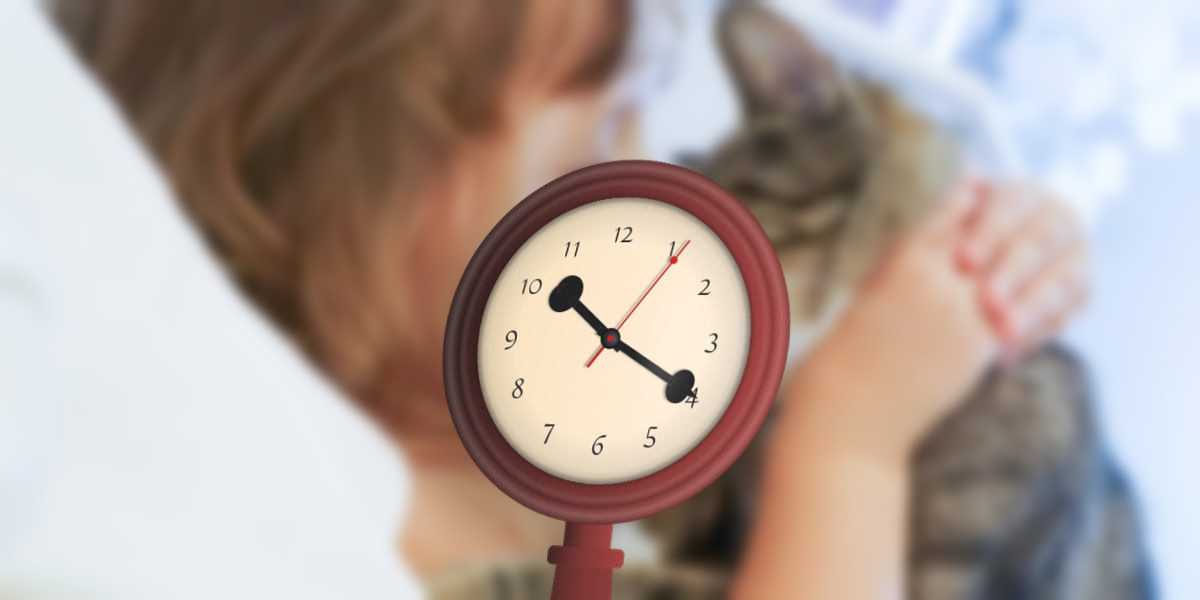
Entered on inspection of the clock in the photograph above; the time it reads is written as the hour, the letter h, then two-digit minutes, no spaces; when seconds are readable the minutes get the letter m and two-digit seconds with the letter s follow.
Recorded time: 10h20m06s
